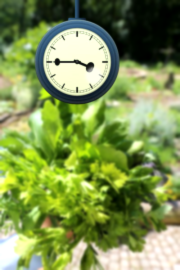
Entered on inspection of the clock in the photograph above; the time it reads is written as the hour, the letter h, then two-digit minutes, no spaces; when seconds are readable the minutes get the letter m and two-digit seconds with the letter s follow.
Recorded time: 3h45
